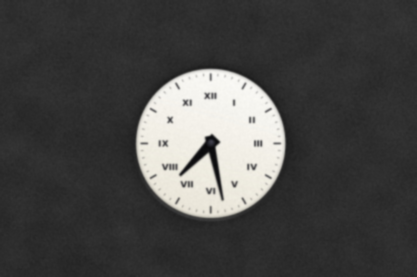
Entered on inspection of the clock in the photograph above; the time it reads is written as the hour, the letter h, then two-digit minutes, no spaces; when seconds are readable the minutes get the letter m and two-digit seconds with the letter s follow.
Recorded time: 7h28
